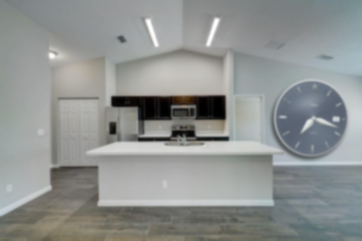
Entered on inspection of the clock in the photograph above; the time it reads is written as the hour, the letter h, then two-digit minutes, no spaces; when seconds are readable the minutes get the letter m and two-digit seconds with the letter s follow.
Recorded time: 7h18
